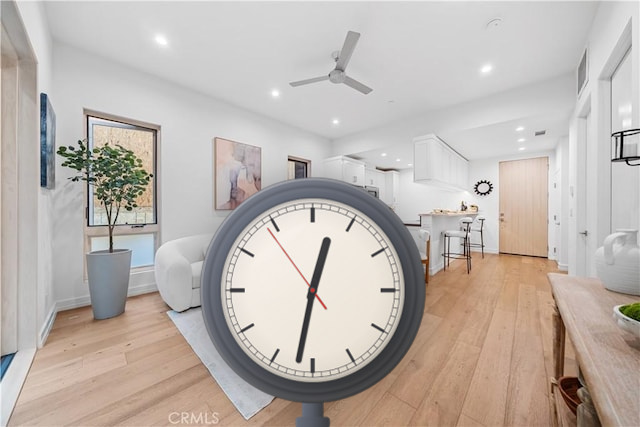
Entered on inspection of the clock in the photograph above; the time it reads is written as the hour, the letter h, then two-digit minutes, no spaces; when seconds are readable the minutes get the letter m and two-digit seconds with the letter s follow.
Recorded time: 12h31m54s
